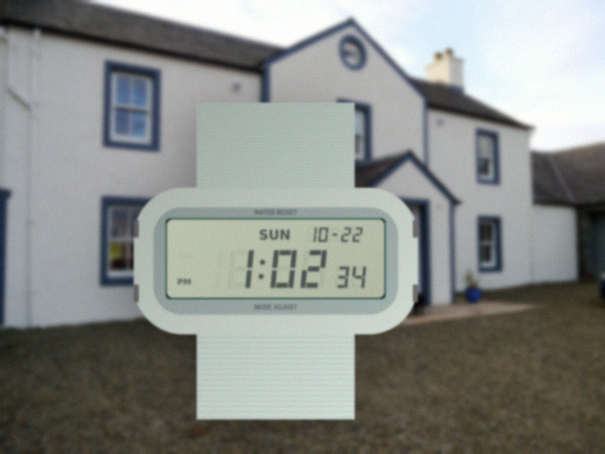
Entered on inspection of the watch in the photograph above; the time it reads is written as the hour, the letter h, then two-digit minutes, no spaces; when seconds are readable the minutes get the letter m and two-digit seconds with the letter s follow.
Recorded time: 1h02m34s
